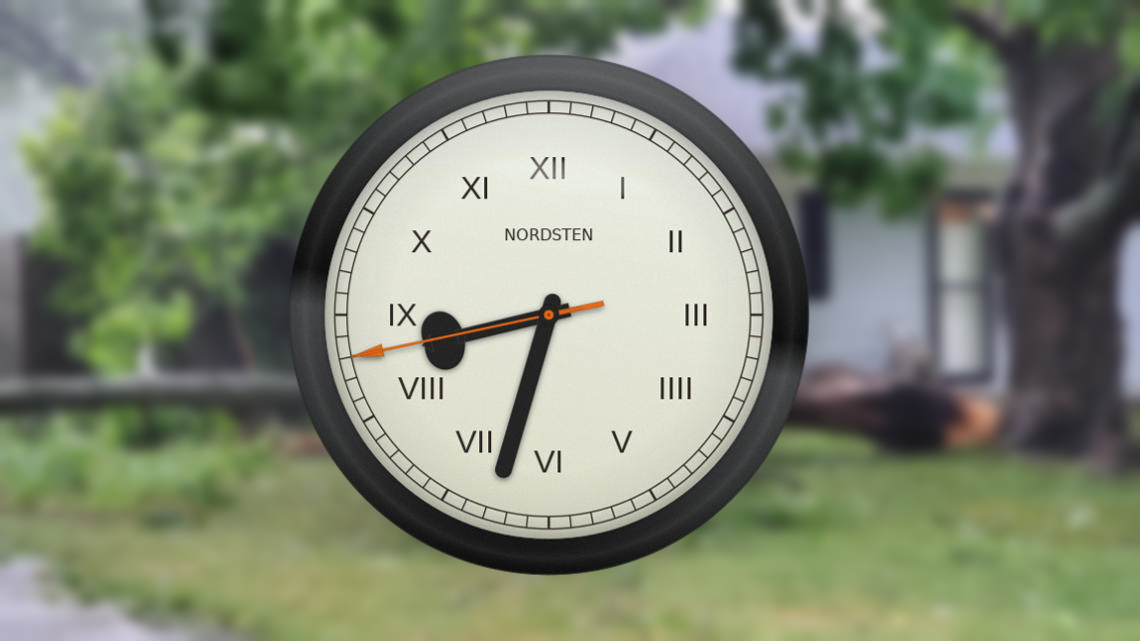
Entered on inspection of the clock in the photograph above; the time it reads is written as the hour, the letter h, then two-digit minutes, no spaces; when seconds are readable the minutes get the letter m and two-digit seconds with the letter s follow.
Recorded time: 8h32m43s
